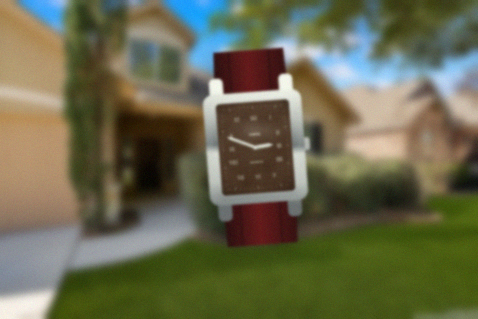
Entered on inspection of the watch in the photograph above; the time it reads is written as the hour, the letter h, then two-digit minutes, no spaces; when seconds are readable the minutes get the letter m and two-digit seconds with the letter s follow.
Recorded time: 2h49
